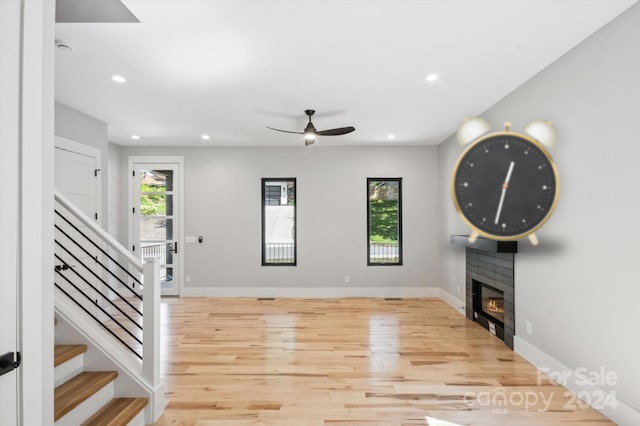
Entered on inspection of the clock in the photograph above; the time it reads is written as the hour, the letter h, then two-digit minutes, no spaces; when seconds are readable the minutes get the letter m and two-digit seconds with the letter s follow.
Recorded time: 12h32
